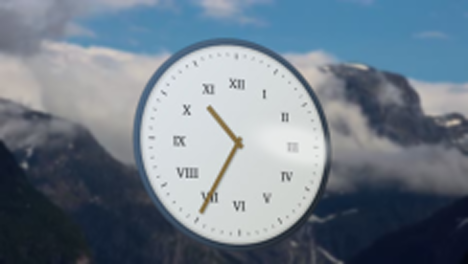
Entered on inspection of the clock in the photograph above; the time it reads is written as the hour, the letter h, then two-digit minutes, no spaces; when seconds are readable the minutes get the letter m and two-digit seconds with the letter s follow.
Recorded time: 10h35
